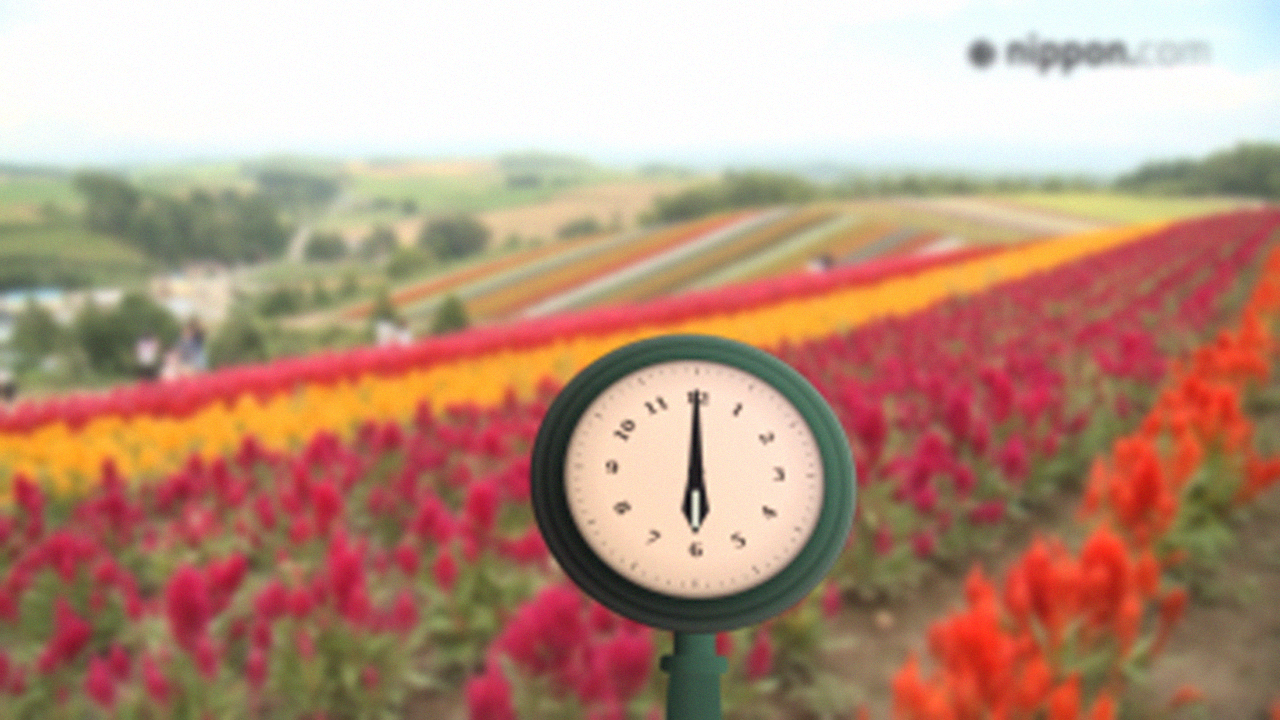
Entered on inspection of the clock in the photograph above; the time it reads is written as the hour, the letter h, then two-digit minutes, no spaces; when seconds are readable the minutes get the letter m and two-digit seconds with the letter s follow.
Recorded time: 6h00
